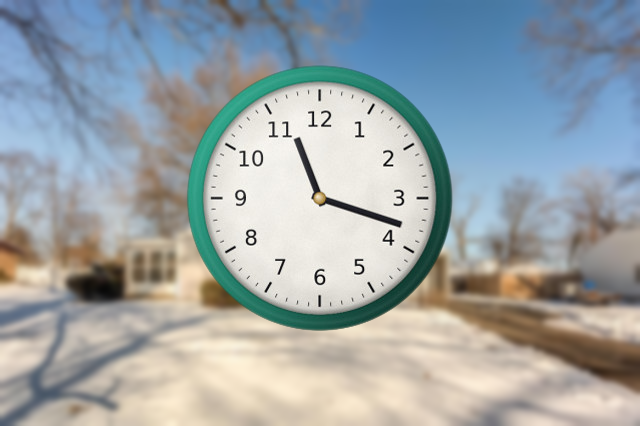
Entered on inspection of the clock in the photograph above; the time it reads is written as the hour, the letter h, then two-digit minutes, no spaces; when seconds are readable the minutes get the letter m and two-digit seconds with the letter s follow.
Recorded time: 11h18
